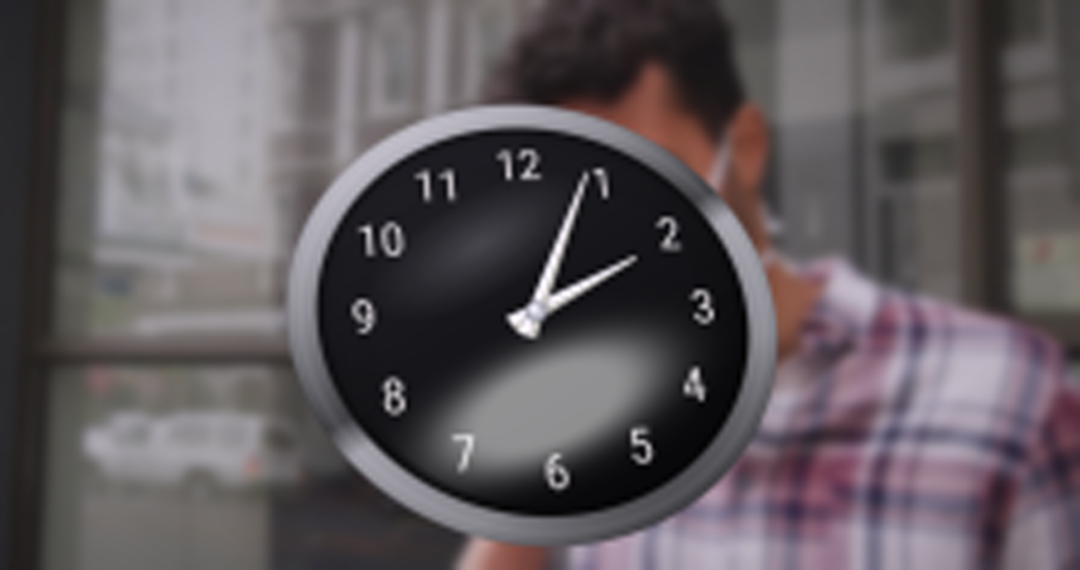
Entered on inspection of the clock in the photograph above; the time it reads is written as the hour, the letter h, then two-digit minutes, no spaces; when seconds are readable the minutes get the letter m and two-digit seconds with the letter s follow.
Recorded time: 2h04
